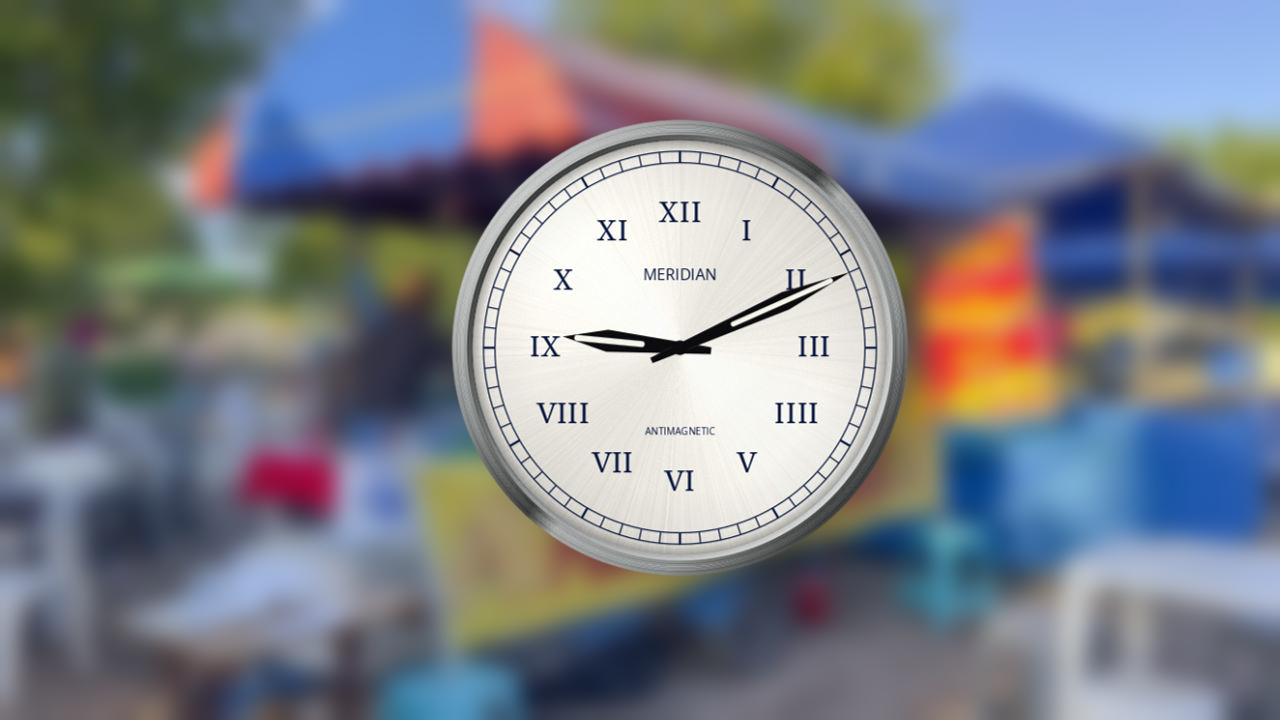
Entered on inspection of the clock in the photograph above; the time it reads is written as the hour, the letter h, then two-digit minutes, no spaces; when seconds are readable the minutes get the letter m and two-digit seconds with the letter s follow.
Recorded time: 9h11
